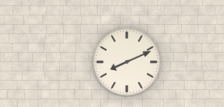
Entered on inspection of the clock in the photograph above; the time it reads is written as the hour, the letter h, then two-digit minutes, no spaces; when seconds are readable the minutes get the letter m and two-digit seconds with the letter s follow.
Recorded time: 8h11
